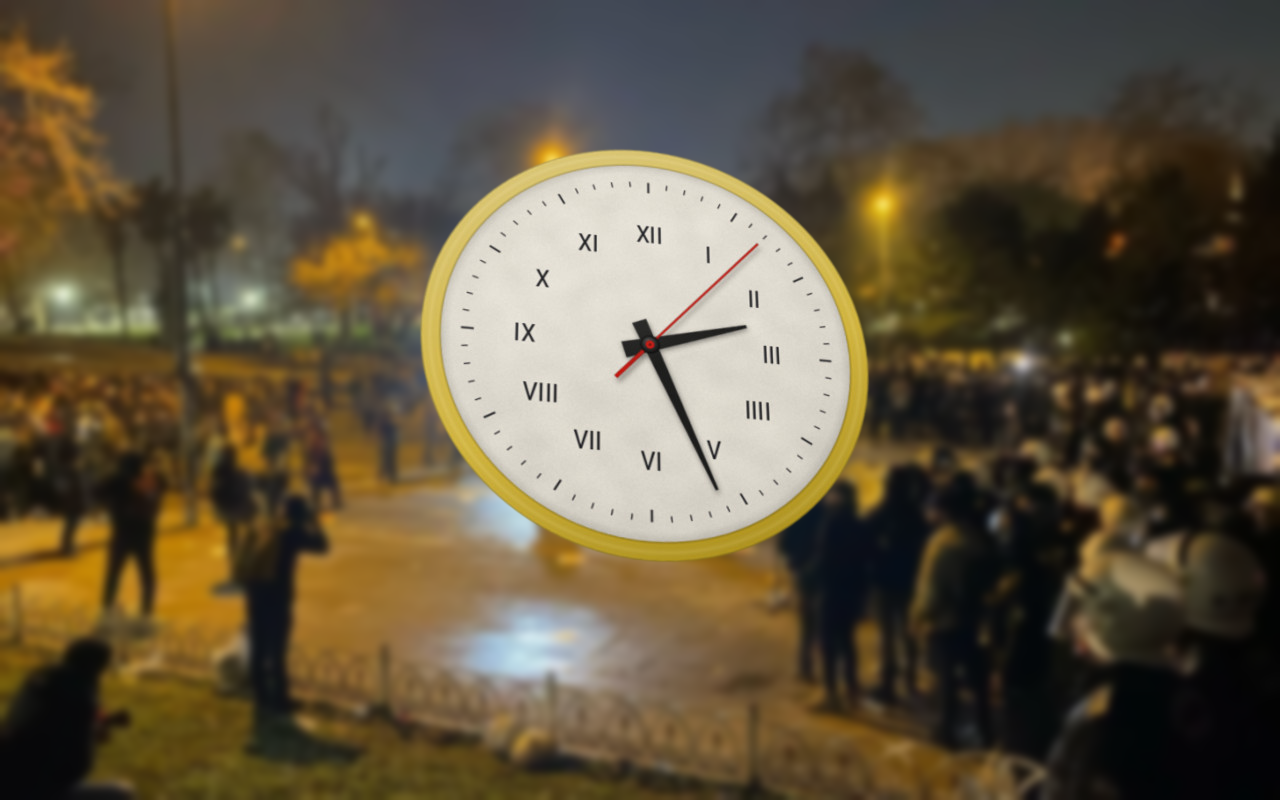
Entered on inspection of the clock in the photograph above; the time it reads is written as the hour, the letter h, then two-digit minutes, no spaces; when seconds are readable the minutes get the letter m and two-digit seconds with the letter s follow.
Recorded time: 2h26m07s
